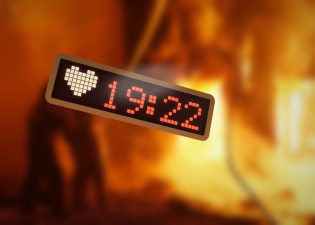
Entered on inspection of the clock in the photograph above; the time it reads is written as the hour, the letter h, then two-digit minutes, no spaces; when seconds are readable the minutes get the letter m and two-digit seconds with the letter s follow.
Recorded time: 19h22
